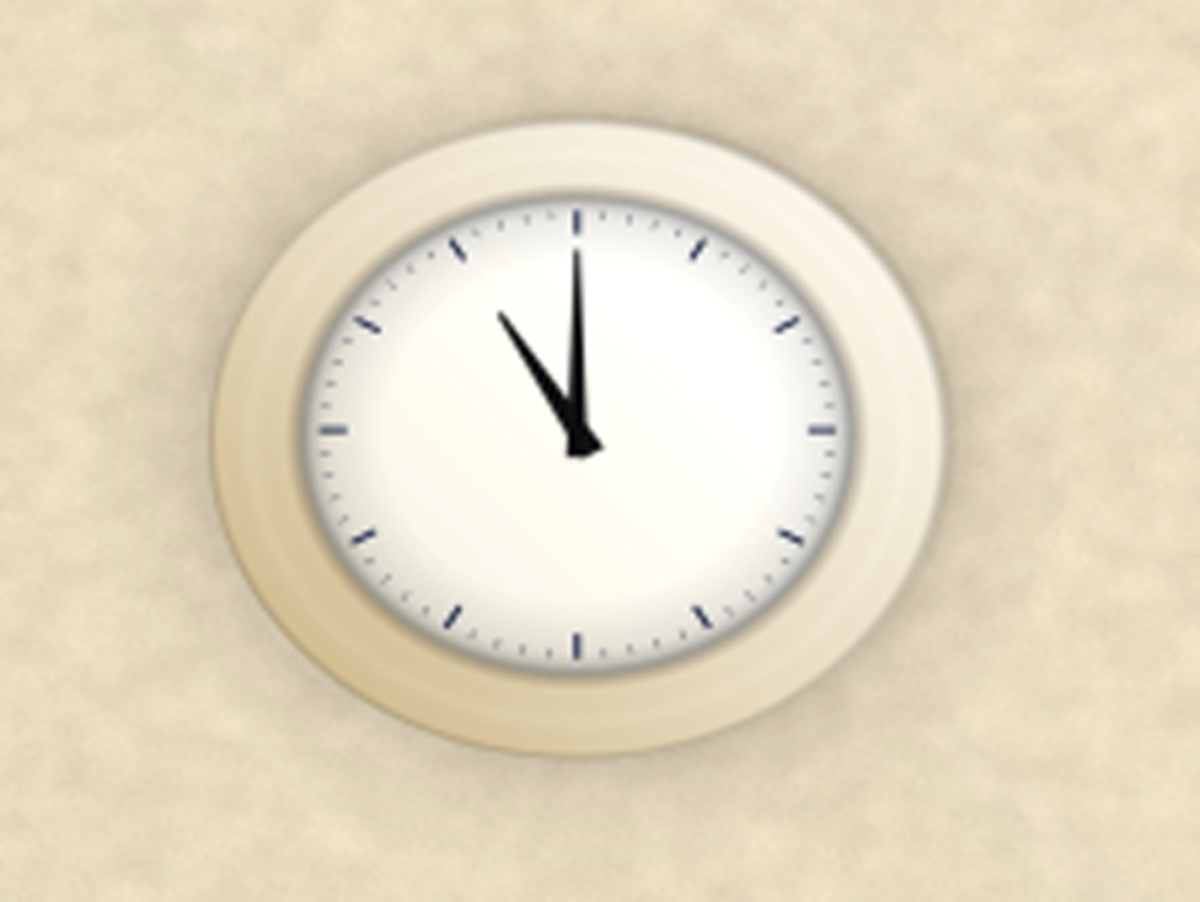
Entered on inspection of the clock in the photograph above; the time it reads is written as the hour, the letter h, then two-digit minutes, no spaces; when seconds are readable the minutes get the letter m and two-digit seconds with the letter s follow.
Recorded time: 11h00
